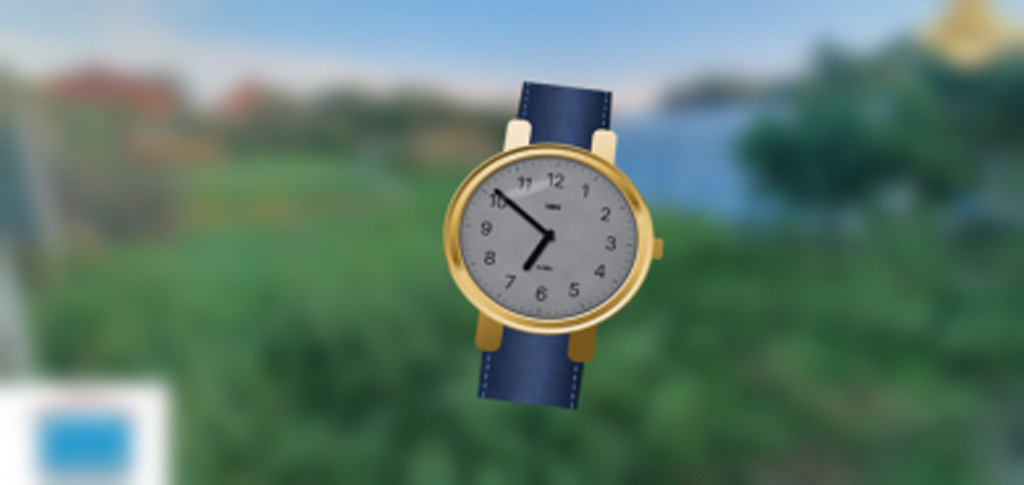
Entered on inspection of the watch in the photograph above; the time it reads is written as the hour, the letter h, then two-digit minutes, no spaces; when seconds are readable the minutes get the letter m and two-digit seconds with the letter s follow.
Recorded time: 6h51
